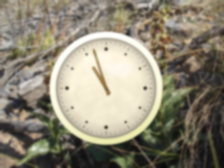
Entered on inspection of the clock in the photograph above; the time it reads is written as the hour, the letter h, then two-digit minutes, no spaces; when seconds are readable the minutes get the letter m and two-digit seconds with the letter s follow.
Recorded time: 10h57
